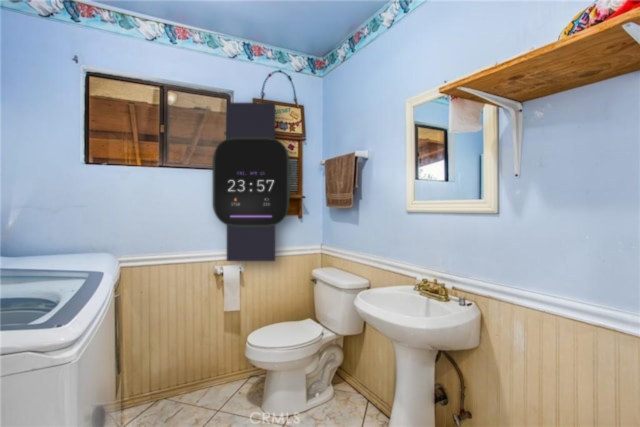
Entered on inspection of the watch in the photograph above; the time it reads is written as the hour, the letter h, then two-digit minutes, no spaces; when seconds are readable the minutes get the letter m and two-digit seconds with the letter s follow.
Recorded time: 23h57
